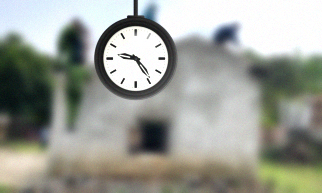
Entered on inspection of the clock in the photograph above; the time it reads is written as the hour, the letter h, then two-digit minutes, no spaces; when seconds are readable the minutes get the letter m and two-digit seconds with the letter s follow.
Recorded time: 9h24
